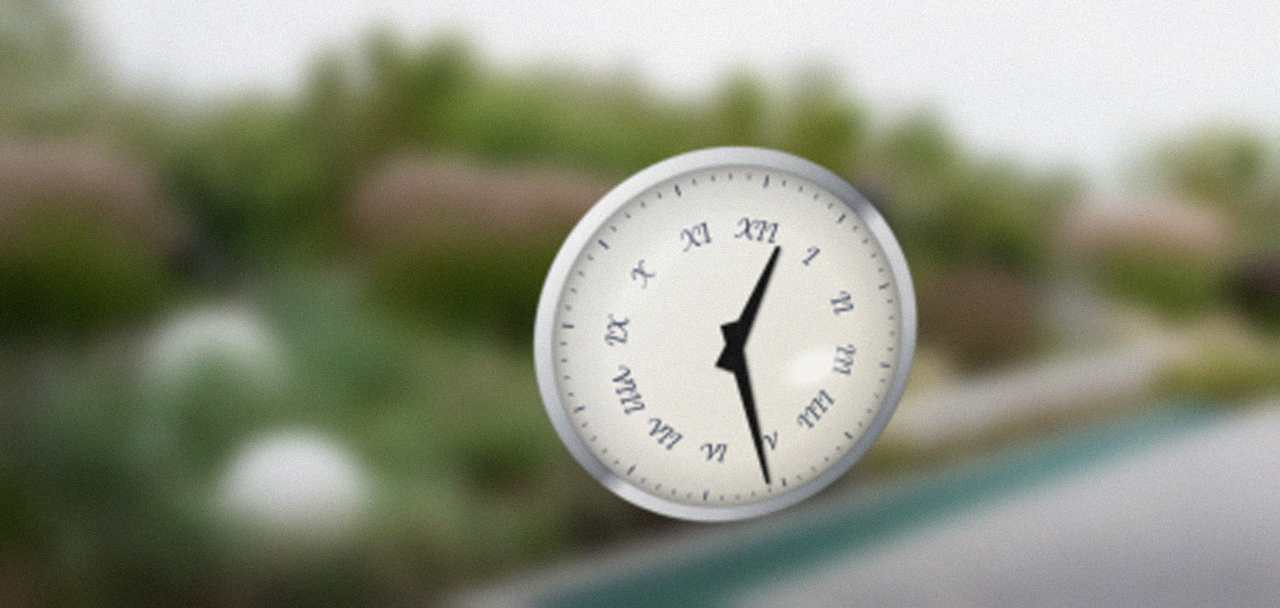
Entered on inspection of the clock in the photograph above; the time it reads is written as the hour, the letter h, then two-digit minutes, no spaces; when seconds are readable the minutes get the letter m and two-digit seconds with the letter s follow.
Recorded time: 12h26
